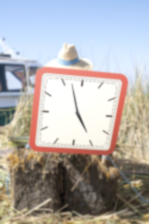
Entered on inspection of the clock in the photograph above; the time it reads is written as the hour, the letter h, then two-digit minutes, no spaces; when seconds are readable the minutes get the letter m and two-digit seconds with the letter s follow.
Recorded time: 4h57
